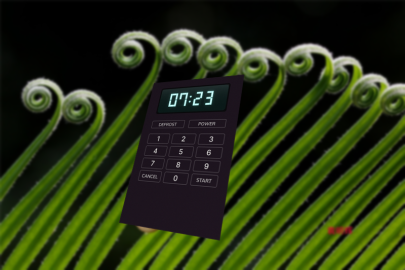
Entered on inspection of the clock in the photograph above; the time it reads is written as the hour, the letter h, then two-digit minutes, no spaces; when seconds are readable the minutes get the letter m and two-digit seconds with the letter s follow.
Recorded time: 7h23
